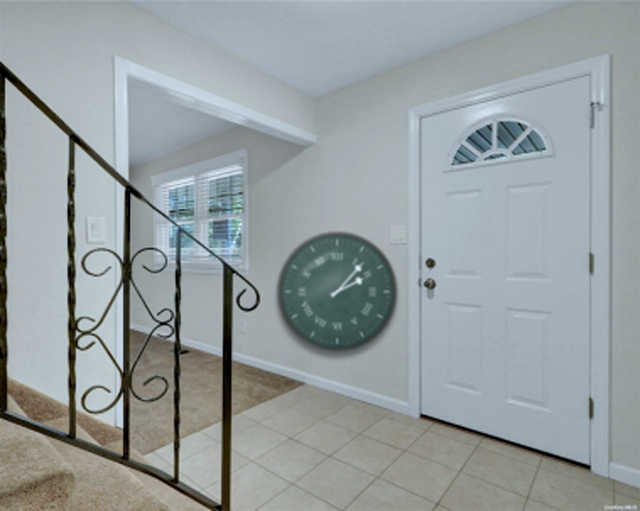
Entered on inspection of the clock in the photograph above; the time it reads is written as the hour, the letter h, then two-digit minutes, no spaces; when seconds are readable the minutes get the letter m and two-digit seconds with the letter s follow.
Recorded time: 2h07
